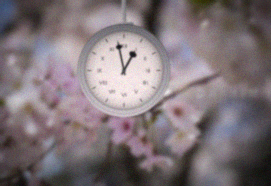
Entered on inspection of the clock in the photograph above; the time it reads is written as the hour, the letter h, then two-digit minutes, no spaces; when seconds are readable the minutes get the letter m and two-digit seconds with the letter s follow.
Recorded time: 12h58
